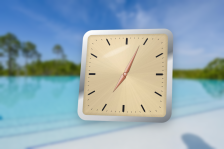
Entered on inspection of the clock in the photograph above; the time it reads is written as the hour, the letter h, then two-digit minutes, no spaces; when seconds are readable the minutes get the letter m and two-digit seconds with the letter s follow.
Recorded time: 7h04
